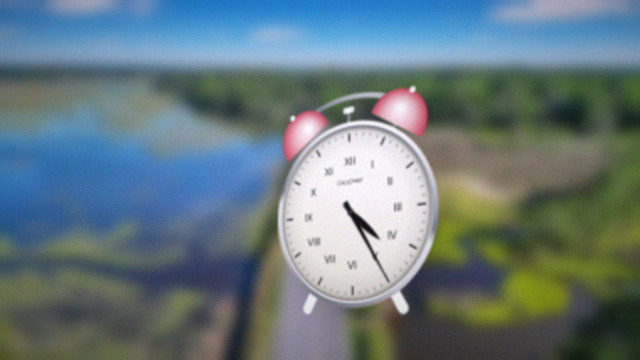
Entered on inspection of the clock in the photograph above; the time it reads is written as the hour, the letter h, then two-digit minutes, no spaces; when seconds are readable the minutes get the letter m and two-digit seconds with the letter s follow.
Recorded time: 4h25
